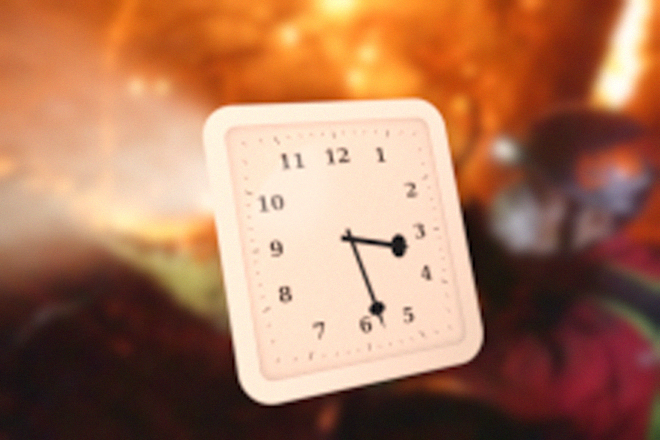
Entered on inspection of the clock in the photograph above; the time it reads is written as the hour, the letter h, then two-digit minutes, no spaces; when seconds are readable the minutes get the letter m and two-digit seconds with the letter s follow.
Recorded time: 3h28
